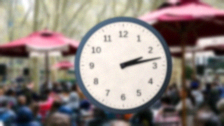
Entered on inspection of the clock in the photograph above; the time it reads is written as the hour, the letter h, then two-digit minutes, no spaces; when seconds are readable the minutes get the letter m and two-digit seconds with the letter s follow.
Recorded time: 2h13
